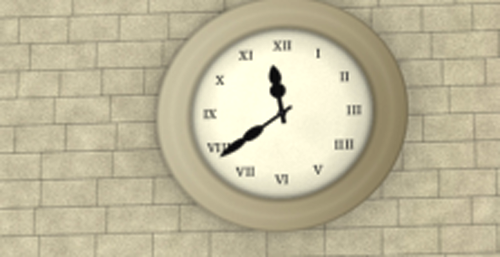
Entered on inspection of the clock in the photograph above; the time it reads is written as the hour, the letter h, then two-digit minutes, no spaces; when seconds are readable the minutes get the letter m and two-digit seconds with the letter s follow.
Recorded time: 11h39
